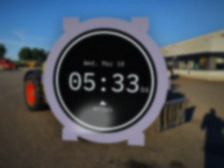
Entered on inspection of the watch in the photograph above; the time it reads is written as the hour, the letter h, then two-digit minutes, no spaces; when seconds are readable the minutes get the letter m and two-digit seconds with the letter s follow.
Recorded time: 5h33
